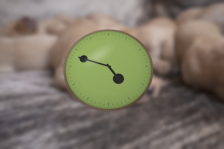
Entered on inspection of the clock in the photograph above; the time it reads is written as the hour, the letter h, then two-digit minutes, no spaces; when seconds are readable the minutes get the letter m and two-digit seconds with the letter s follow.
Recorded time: 4h48
